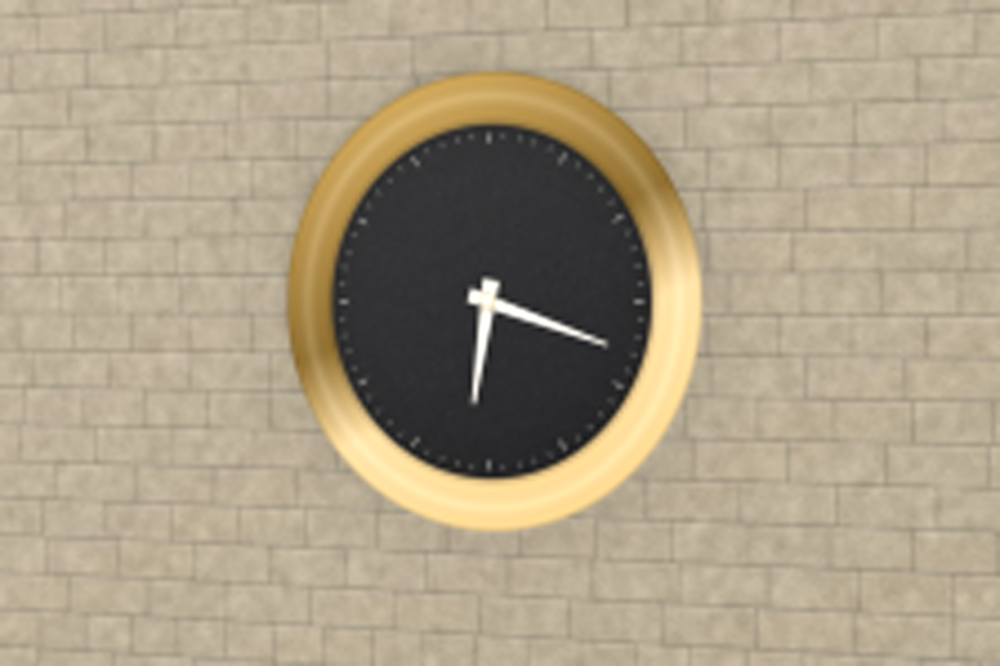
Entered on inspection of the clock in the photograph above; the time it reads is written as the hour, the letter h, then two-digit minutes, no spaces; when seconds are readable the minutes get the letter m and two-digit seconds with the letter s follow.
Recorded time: 6h18
